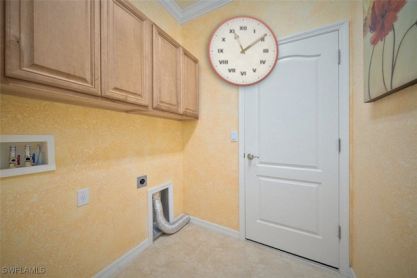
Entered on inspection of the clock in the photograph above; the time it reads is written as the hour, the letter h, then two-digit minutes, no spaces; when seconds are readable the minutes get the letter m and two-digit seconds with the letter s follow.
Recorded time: 11h09
